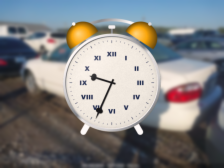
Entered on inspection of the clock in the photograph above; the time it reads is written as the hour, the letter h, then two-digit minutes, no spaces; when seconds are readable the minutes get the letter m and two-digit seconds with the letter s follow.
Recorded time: 9h34
